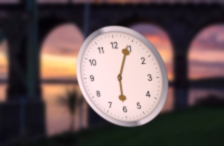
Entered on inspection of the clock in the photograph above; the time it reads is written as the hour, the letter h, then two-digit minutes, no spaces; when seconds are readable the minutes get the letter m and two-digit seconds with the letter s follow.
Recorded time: 6h04
